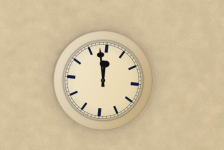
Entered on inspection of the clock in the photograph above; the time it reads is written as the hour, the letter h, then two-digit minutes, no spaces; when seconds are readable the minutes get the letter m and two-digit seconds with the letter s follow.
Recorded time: 11h58
